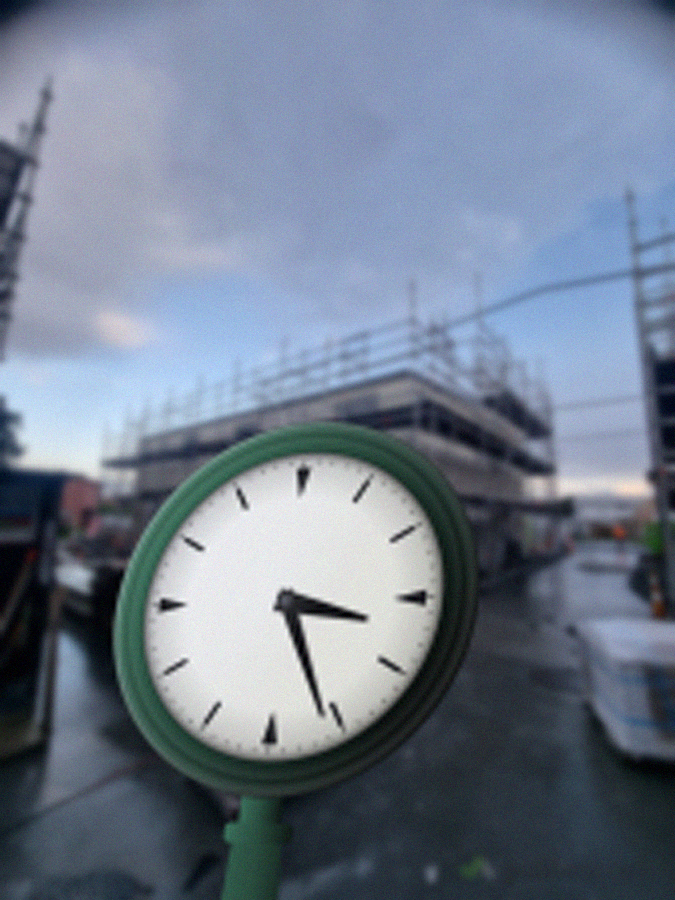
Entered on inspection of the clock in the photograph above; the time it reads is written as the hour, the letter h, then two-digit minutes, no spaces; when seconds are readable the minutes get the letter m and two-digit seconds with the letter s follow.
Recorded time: 3h26
